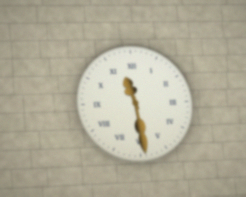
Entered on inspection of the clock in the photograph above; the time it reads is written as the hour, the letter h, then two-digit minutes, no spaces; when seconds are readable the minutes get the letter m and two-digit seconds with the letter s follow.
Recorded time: 11h29
